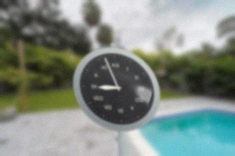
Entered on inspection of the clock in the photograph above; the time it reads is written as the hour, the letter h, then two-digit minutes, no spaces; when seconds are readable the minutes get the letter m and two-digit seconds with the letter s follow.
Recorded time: 8h57
